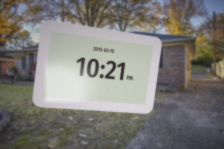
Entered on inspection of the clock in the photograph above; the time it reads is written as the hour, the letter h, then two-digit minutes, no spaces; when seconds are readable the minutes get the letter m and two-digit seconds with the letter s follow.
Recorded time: 10h21
